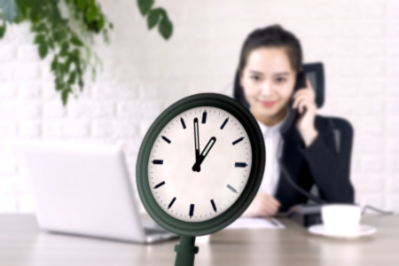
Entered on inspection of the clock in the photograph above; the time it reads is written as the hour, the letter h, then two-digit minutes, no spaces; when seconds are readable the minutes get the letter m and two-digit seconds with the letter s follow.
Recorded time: 12h58
